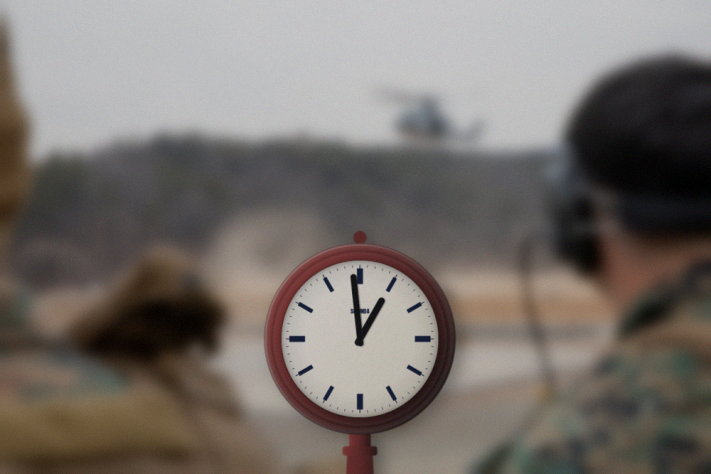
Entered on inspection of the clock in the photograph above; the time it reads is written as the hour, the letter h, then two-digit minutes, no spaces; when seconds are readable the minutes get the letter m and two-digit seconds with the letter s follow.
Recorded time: 12h59
